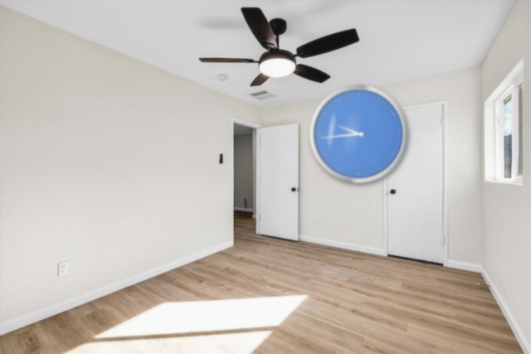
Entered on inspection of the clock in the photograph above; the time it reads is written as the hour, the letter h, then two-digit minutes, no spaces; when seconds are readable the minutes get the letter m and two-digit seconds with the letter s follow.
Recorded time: 9h44
